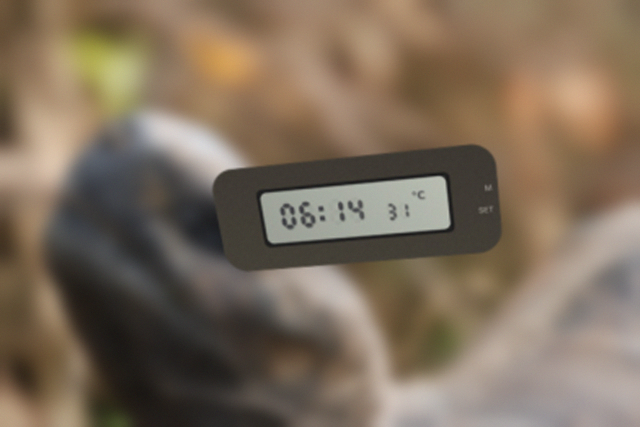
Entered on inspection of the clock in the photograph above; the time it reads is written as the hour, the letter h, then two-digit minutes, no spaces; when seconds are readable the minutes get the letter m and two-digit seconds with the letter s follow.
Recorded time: 6h14
